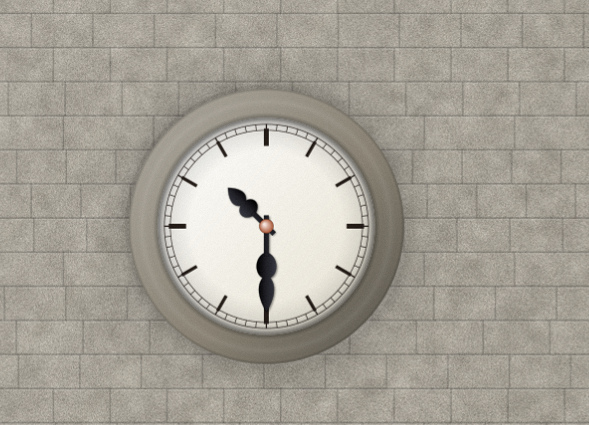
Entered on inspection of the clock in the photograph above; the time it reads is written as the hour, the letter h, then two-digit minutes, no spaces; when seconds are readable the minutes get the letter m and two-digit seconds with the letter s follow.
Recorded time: 10h30
